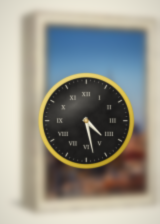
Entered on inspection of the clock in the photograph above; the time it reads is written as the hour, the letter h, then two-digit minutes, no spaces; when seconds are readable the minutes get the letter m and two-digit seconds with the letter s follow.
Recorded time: 4h28
